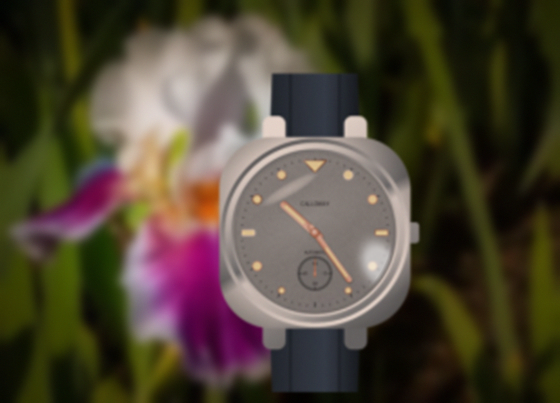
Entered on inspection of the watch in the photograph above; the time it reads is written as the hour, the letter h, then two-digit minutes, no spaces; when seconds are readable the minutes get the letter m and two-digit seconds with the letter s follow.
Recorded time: 10h24
